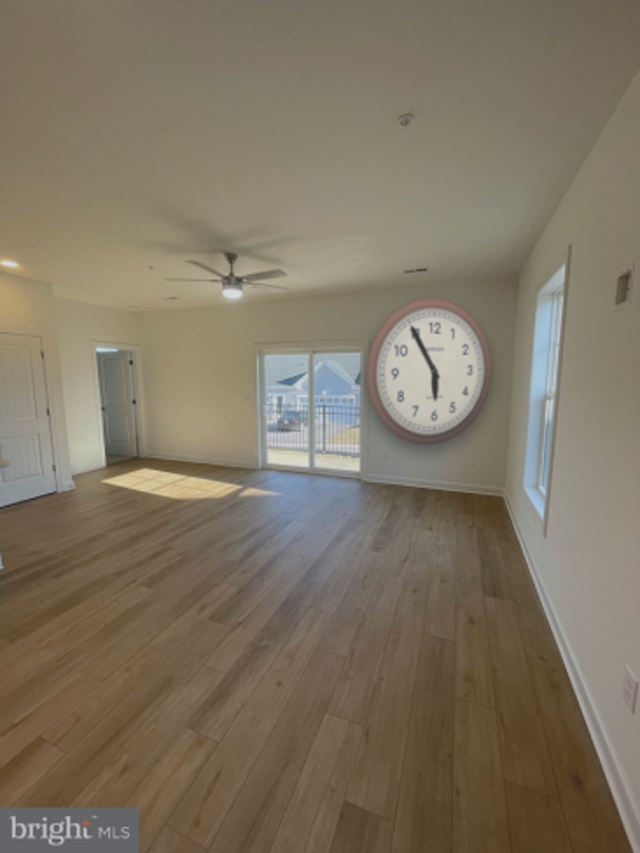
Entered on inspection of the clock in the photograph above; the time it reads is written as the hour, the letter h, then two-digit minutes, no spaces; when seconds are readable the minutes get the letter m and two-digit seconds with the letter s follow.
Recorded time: 5h55
